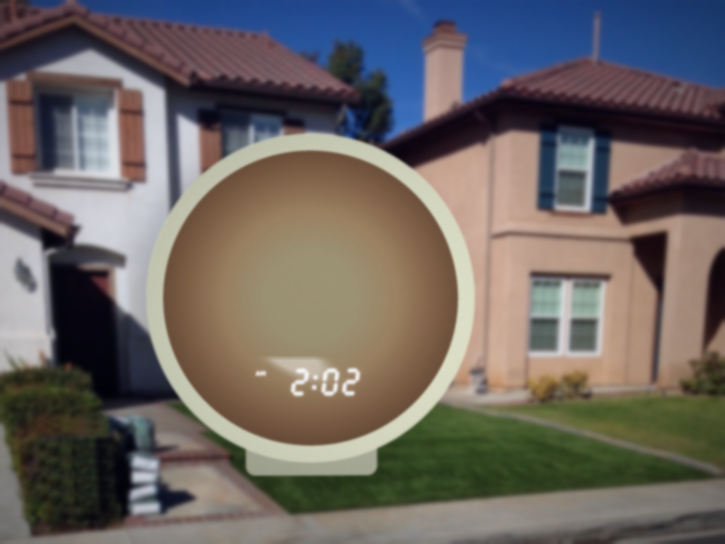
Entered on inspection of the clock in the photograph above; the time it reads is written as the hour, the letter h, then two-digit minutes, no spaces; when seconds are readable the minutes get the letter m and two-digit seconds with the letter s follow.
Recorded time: 2h02
